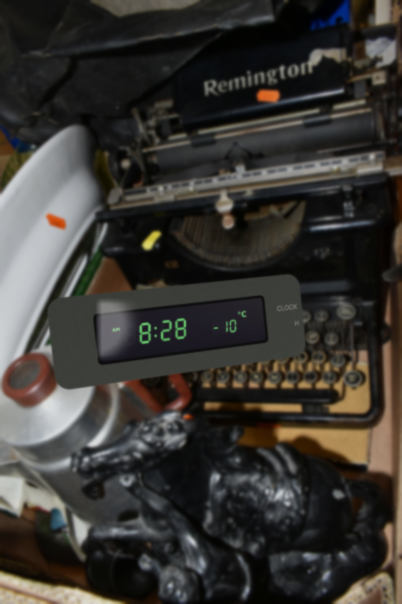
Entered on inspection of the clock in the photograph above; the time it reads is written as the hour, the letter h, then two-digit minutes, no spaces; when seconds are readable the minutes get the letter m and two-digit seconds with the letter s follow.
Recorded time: 8h28
